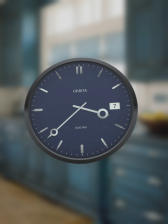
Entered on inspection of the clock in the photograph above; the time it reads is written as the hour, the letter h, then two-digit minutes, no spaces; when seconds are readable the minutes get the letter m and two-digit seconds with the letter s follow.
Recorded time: 3h38
